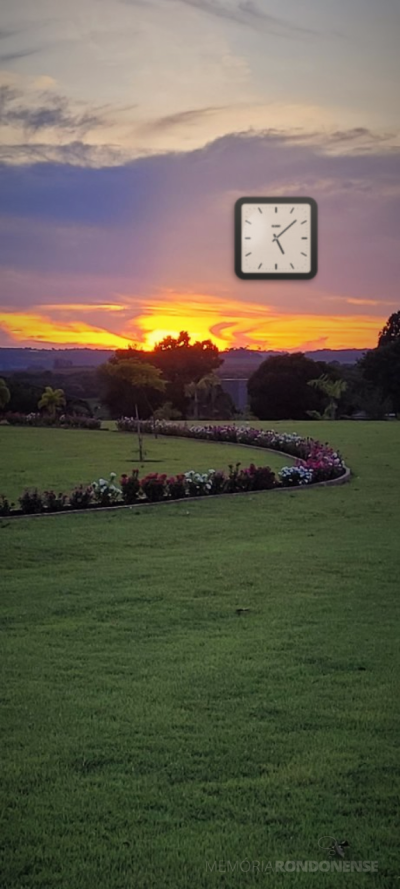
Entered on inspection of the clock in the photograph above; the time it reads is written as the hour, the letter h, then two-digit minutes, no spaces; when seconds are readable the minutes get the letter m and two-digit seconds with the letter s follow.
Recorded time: 5h08
